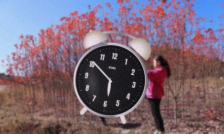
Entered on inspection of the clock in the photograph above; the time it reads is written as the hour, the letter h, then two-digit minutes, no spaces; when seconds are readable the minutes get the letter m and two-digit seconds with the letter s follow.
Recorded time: 5h51
